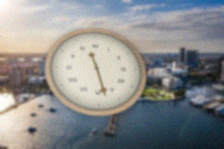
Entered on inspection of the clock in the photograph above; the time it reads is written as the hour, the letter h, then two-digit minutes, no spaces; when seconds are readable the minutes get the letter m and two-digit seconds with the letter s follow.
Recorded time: 11h28
